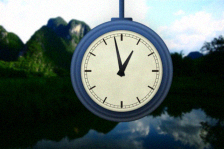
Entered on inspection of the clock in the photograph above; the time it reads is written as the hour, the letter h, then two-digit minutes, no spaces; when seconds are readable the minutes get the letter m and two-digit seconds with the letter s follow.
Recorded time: 12h58
